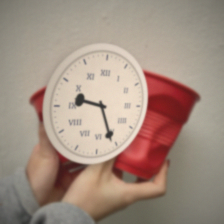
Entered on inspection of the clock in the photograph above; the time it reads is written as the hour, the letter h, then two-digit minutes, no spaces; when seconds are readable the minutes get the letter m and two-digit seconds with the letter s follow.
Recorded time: 9h26
